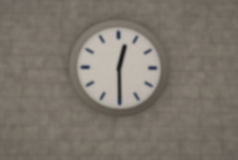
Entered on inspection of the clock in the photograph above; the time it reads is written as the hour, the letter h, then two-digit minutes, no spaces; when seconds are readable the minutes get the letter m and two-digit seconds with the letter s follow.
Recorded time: 12h30
